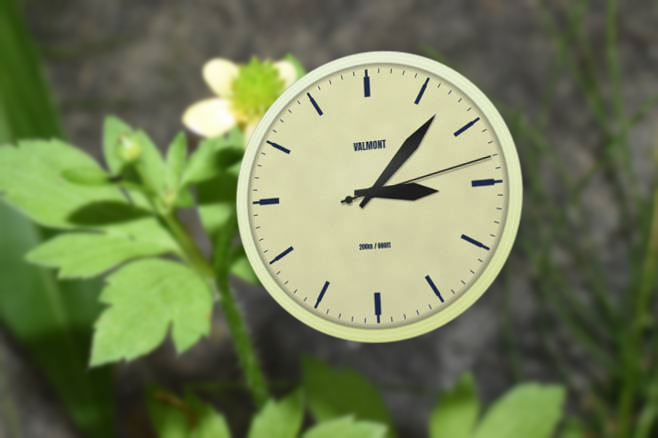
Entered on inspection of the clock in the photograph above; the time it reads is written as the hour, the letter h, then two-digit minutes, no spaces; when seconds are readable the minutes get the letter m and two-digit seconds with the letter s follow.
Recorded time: 3h07m13s
